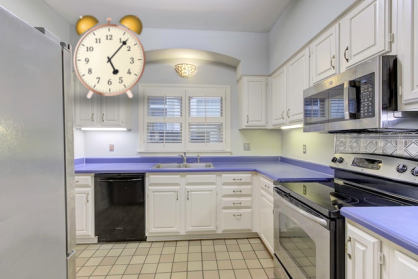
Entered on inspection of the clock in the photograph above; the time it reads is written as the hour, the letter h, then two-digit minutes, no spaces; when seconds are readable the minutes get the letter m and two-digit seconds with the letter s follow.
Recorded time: 5h07
